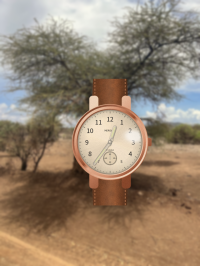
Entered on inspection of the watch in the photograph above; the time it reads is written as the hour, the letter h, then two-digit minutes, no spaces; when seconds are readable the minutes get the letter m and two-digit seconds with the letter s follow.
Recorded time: 12h36
